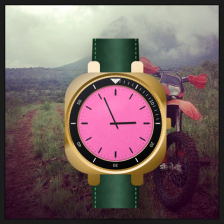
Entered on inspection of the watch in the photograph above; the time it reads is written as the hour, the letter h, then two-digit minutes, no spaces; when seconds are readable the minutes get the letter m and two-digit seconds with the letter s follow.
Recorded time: 2h56
